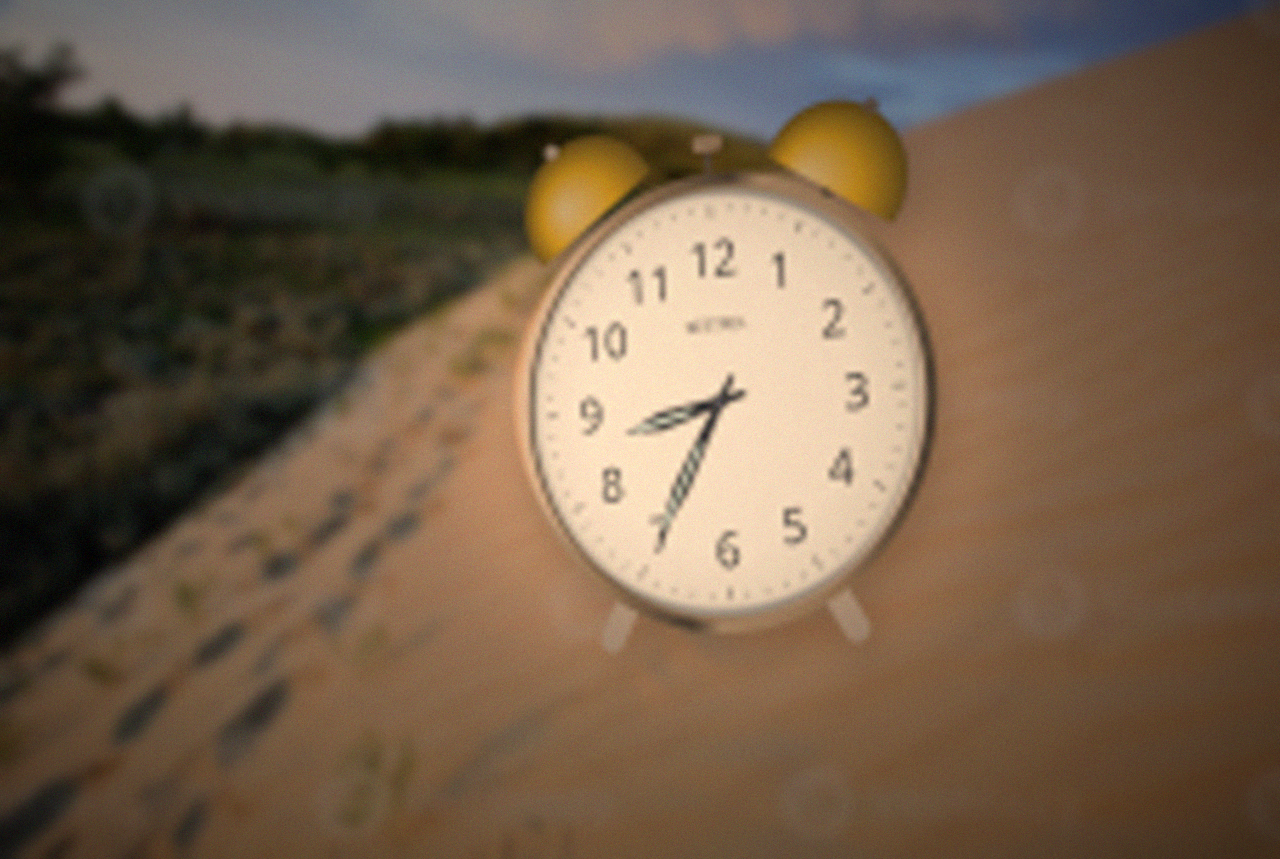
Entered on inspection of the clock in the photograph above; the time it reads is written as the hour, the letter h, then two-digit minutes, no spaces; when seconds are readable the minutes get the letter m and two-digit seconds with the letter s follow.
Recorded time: 8h35
